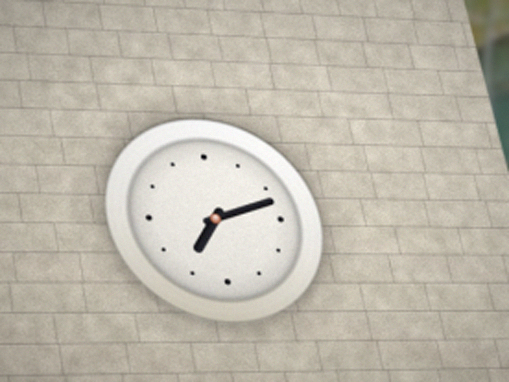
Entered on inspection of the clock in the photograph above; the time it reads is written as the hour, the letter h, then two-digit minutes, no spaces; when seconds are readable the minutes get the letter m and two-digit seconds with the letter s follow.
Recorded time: 7h12
